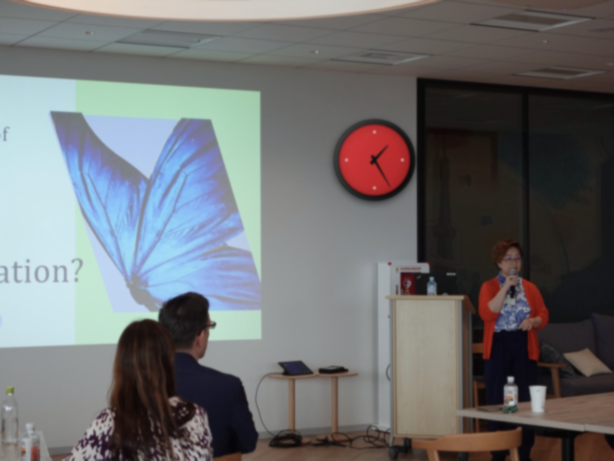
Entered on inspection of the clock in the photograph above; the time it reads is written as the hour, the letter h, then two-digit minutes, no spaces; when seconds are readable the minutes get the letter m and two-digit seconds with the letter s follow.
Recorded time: 1h25
